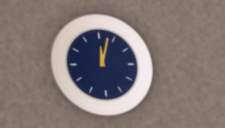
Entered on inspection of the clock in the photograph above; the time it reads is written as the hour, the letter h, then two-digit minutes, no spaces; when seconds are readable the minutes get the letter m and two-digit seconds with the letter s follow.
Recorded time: 12h03
